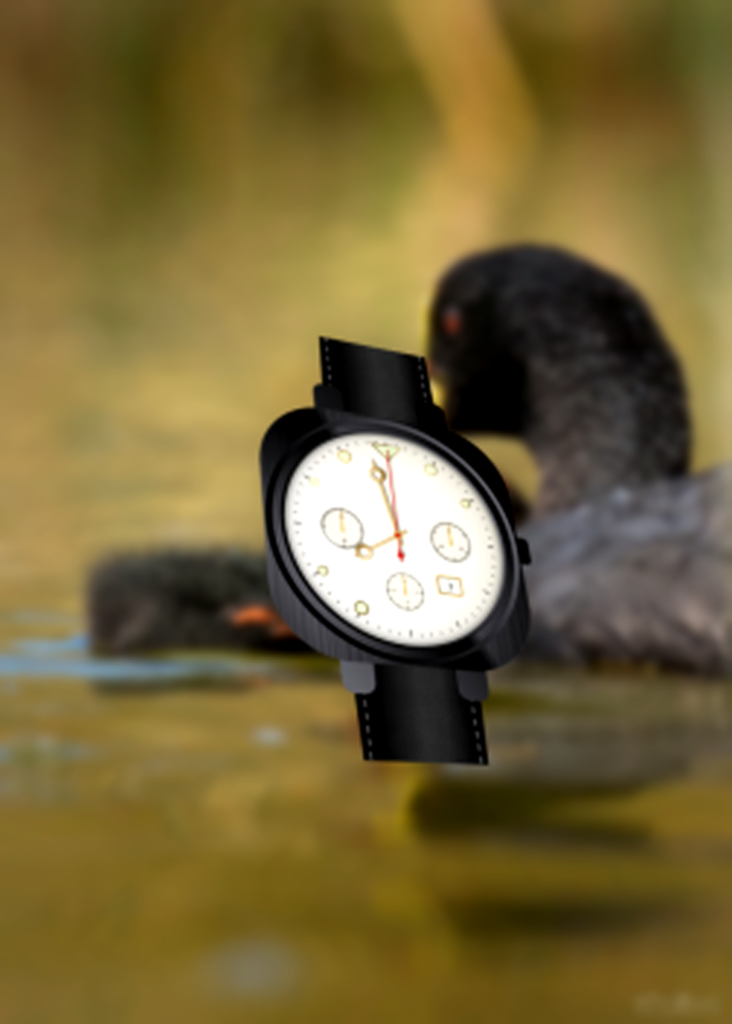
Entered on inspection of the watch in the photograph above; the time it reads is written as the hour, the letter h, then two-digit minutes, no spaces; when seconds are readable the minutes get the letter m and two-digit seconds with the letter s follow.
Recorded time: 7h58
